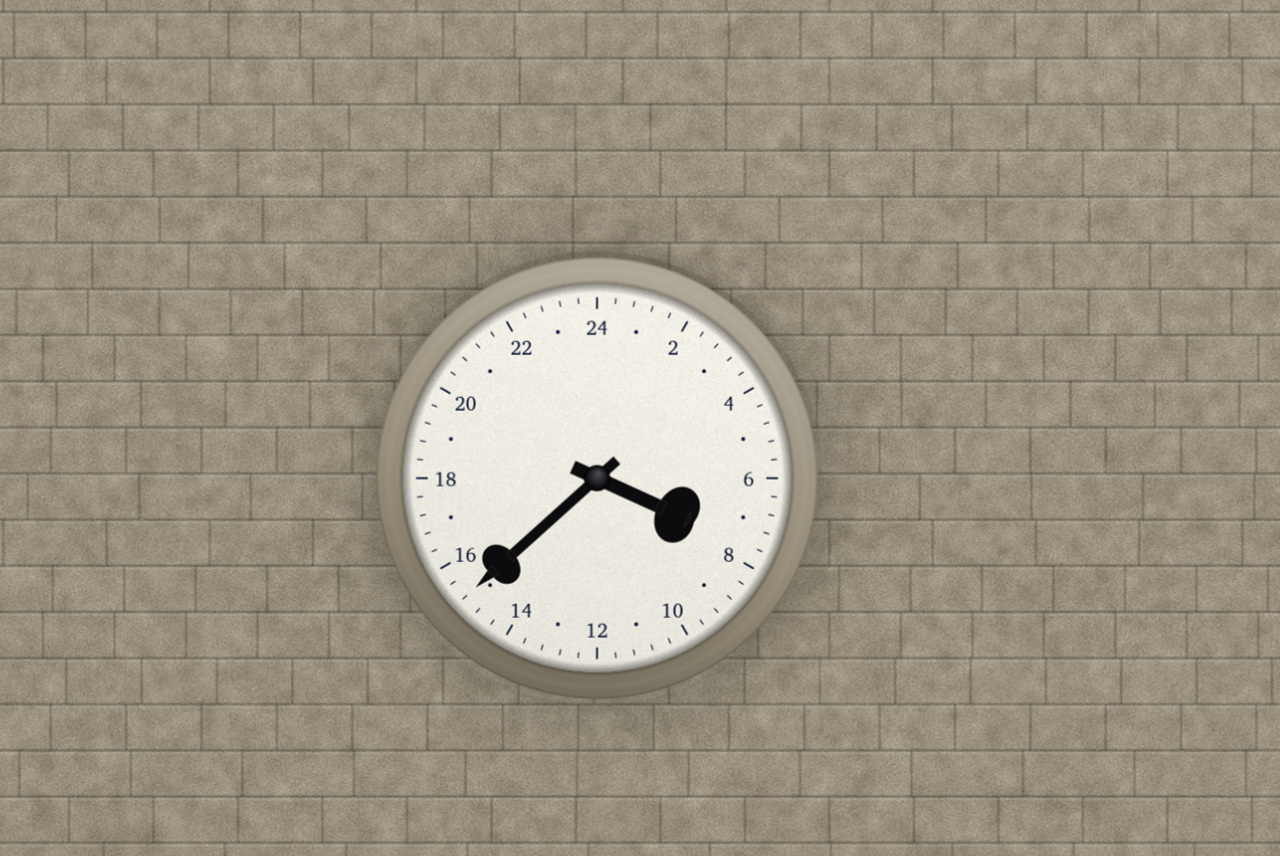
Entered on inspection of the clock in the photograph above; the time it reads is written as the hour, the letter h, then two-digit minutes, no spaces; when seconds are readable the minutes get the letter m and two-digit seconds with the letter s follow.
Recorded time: 7h38
